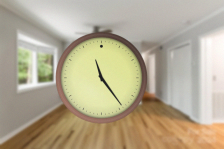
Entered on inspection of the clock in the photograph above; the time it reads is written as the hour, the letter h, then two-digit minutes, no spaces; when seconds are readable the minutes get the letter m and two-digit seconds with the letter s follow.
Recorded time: 11h24
